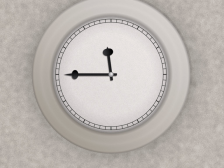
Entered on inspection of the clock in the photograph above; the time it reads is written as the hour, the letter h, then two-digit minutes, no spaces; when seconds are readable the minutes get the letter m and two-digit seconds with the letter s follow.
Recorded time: 11h45
